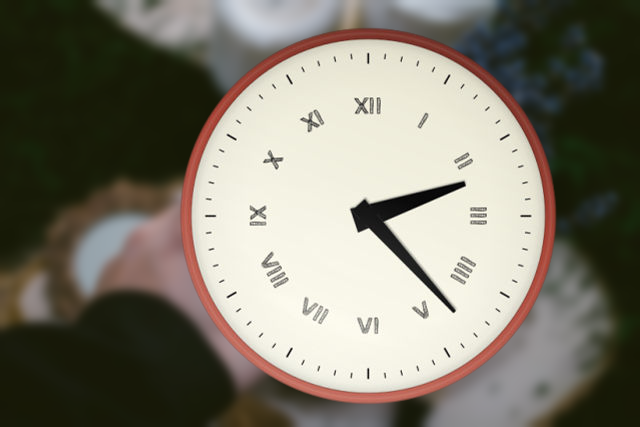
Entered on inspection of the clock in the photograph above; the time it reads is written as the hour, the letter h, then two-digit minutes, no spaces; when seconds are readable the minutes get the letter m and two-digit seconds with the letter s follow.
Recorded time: 2h23
